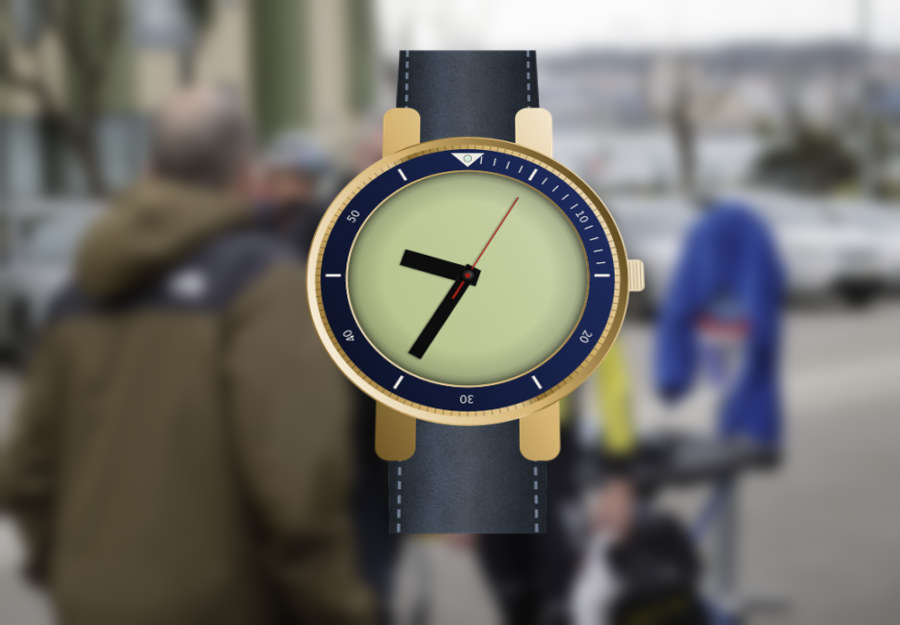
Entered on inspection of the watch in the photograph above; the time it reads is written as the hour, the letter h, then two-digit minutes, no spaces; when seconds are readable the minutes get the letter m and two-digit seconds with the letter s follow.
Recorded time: 9h35m05s
